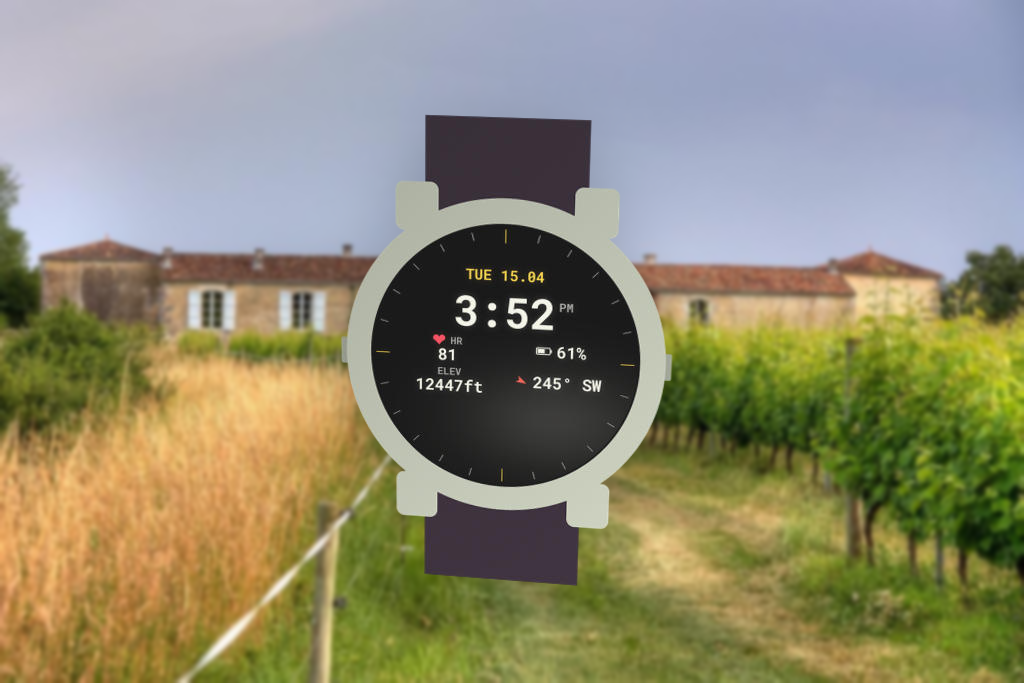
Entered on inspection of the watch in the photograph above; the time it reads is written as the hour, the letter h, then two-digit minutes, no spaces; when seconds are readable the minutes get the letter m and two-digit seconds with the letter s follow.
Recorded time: 3h52
